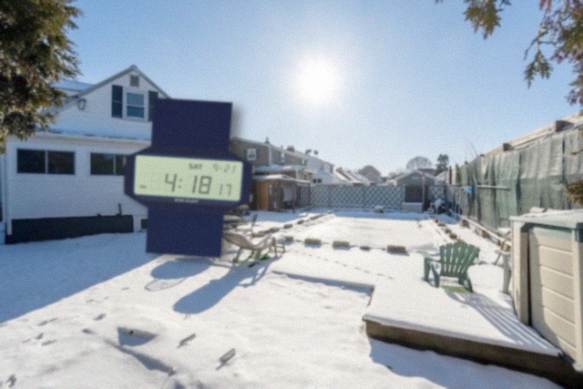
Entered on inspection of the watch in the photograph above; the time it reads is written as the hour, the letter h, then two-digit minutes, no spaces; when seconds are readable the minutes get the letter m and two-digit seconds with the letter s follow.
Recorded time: 4h18m17s
